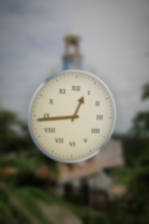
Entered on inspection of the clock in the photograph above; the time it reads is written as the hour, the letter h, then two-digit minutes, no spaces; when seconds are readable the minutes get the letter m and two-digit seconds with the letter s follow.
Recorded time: 12h44
